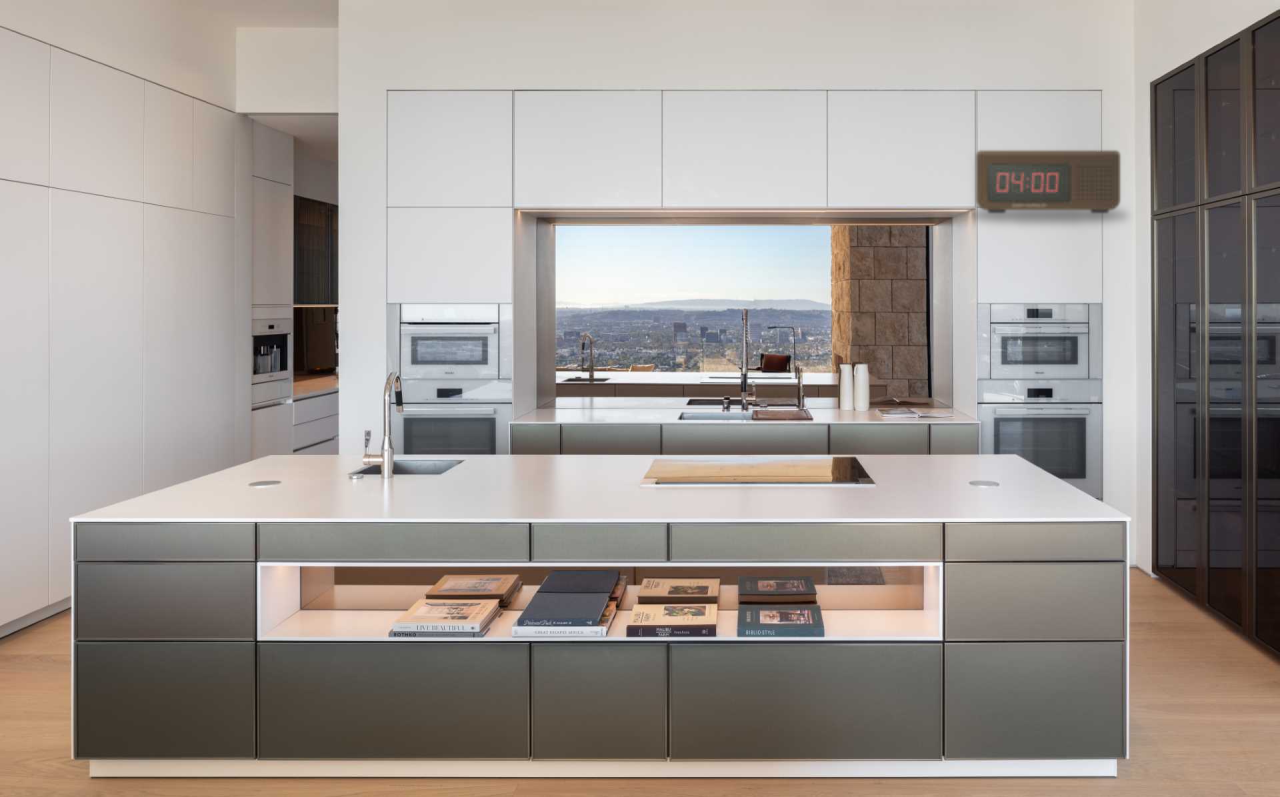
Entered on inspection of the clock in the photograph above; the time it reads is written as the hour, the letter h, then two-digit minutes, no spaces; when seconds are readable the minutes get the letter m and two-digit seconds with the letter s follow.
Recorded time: 4h00
